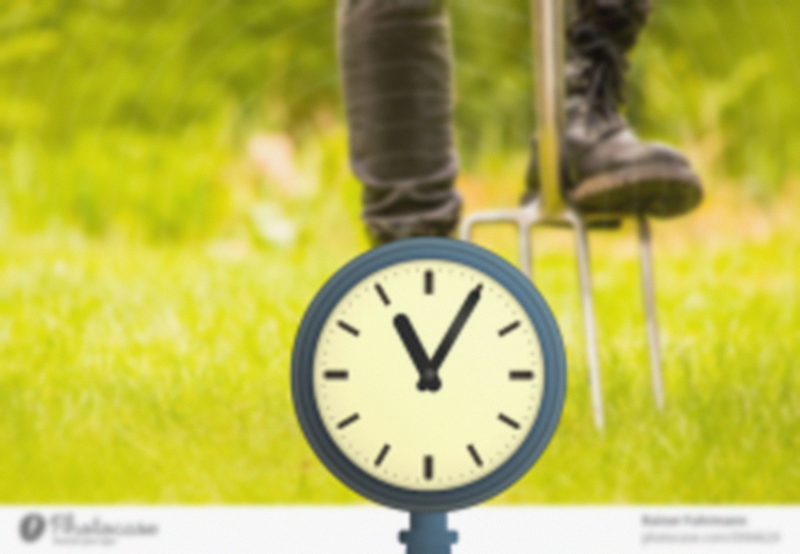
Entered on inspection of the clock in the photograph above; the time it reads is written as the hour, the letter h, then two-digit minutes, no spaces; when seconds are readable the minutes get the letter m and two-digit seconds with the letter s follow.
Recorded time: 11h05
